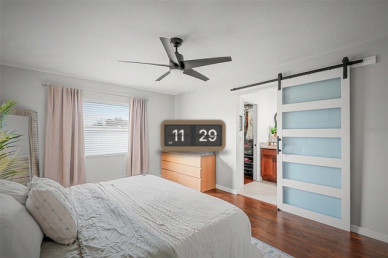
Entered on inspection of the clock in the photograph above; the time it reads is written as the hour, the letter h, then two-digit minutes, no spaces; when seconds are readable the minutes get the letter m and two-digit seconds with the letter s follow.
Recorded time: 11h29
